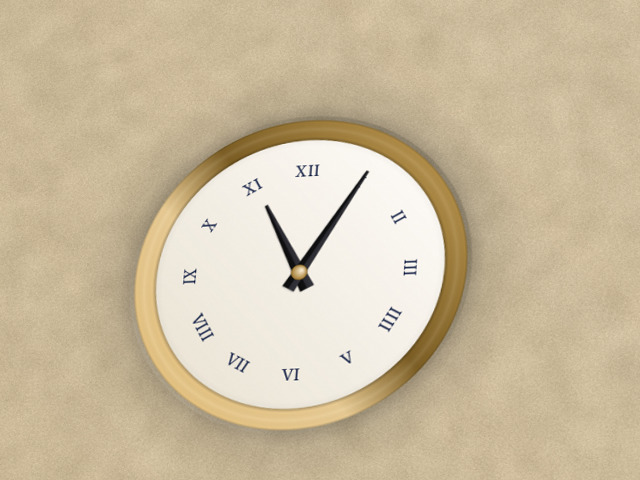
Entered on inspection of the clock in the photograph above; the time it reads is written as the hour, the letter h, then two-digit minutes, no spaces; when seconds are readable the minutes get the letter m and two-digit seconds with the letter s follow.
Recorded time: 11h05
